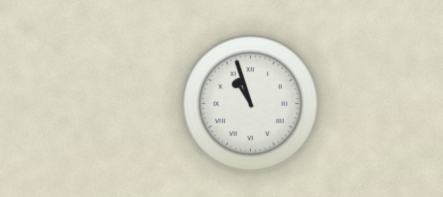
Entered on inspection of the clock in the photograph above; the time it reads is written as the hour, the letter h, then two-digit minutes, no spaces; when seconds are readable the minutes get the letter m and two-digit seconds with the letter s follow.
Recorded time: 10h57
